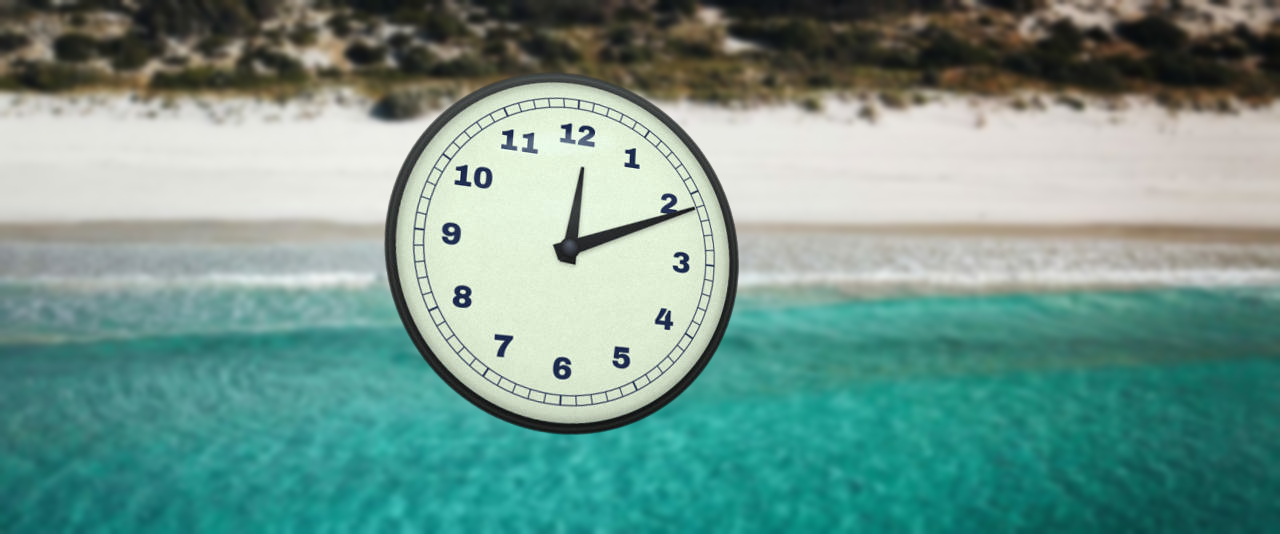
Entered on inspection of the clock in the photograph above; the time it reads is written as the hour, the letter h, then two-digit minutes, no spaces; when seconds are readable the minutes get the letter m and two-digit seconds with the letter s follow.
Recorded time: 12h11
